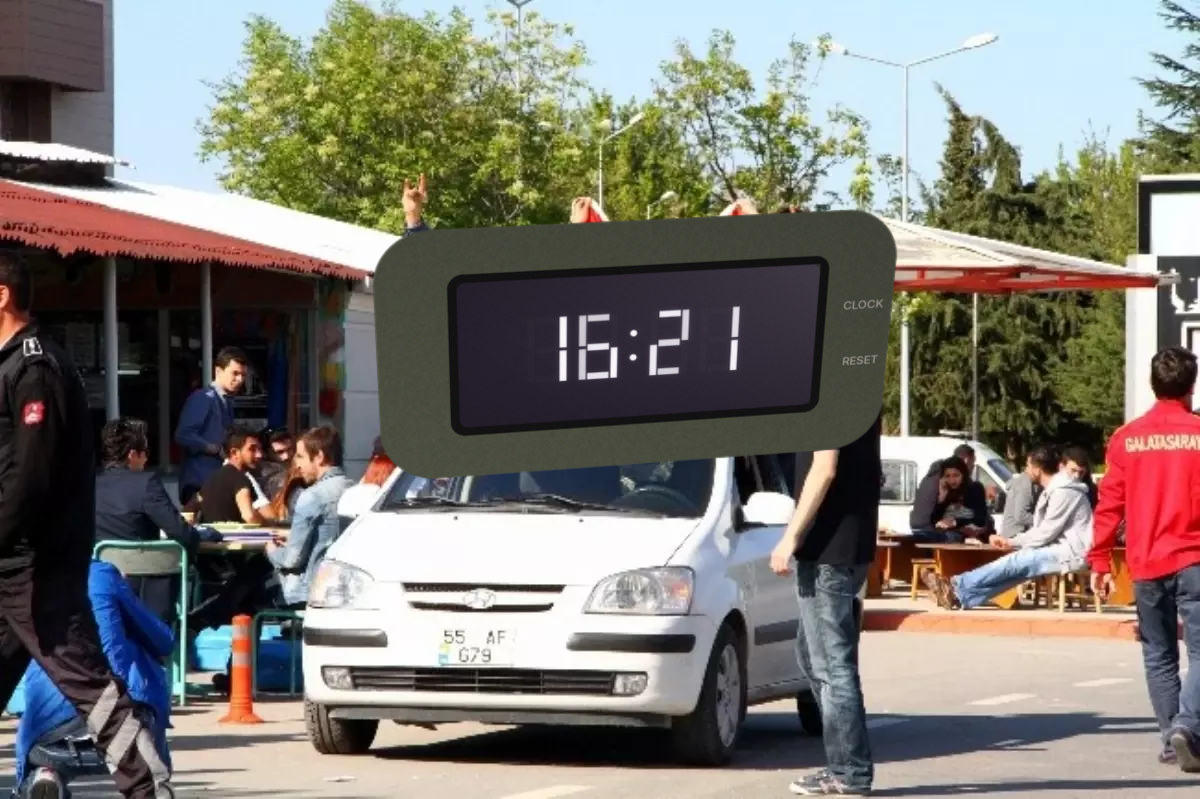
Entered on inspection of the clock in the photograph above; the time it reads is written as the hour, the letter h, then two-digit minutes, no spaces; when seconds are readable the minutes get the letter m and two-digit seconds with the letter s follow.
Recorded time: 16h21
